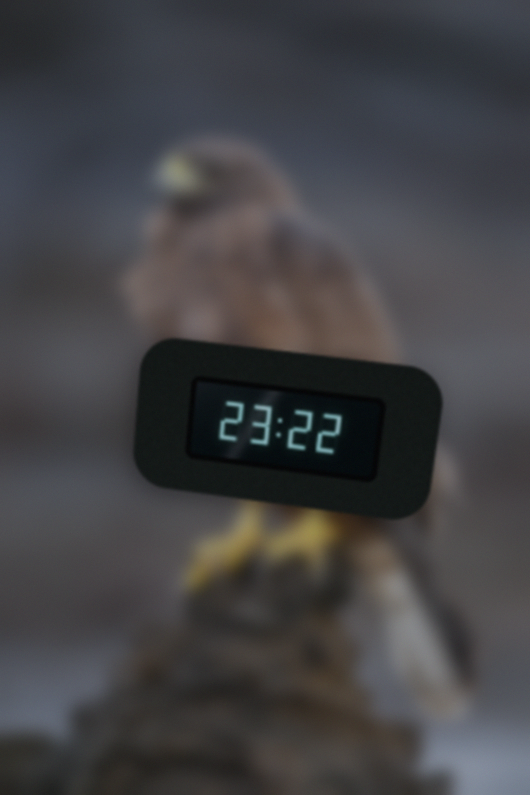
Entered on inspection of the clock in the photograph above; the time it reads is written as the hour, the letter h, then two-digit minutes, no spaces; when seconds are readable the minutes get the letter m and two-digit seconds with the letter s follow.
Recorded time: 23h22
